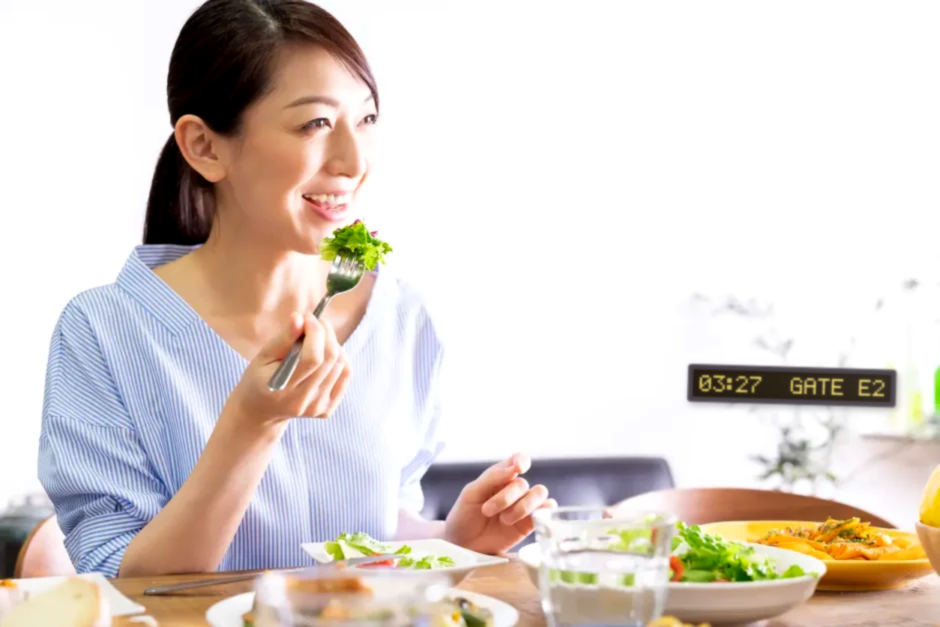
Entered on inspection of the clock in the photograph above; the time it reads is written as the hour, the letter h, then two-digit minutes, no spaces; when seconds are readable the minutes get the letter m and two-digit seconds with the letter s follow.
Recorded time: 3h27
